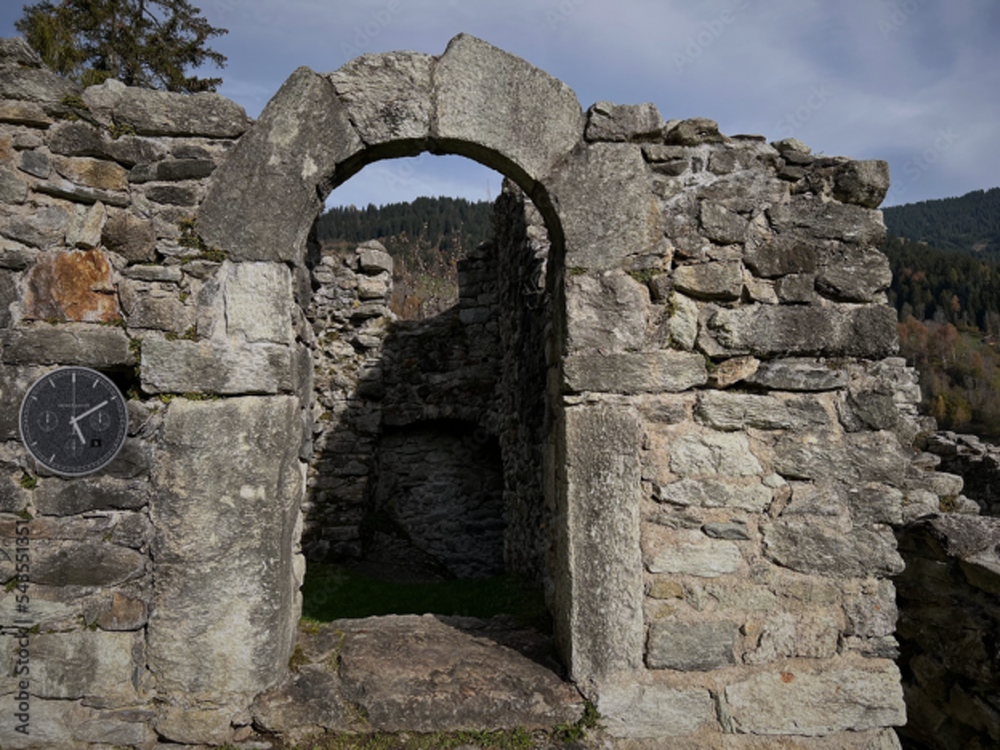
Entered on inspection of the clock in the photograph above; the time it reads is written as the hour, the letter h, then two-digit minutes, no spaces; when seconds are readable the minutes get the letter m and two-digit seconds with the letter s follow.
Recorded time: 5h10
